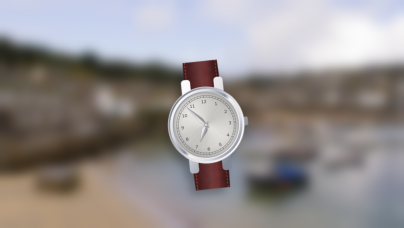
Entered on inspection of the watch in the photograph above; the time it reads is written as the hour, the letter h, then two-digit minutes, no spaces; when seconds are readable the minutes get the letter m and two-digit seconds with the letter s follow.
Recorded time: 6h53
